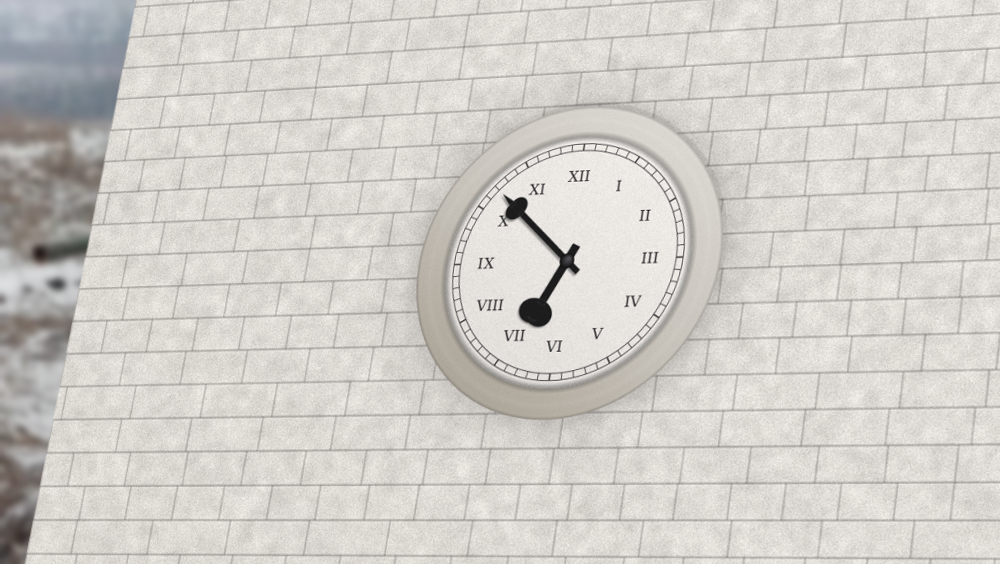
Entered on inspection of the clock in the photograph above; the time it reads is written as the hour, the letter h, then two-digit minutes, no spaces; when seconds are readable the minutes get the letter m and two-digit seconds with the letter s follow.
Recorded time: 6h52
